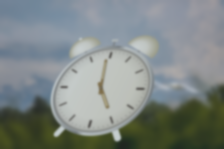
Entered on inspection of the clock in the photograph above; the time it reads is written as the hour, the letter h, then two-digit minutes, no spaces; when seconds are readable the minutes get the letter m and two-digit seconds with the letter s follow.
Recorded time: 4h59
